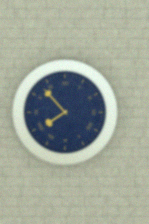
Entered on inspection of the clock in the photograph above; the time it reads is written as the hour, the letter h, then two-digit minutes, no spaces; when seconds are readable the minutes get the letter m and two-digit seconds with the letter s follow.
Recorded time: 7h53
